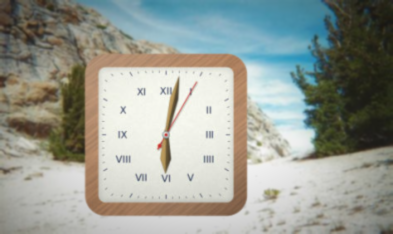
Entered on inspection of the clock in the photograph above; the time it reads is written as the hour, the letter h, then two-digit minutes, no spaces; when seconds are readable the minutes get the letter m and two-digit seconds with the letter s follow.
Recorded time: 6h02m05s
